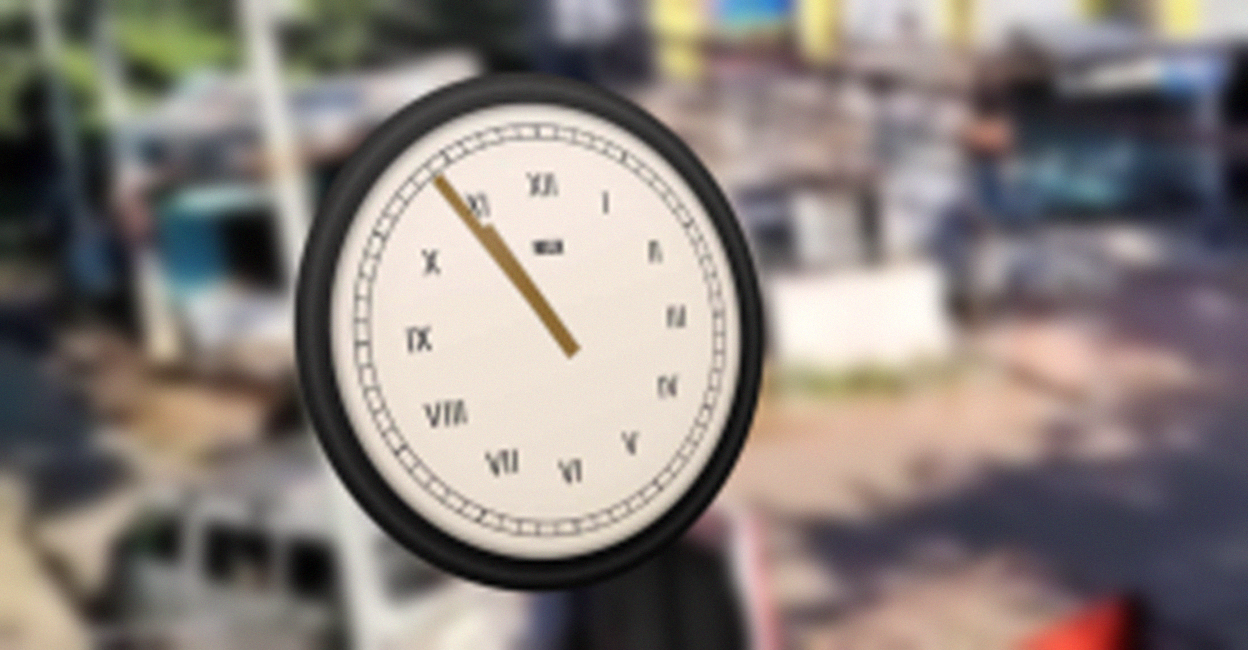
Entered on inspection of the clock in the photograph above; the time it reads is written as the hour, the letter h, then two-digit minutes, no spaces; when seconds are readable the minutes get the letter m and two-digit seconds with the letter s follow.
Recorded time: 10h54
